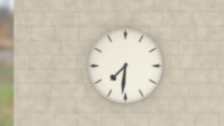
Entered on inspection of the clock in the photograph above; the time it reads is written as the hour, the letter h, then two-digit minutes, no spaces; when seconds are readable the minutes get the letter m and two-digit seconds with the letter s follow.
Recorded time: 7h31
